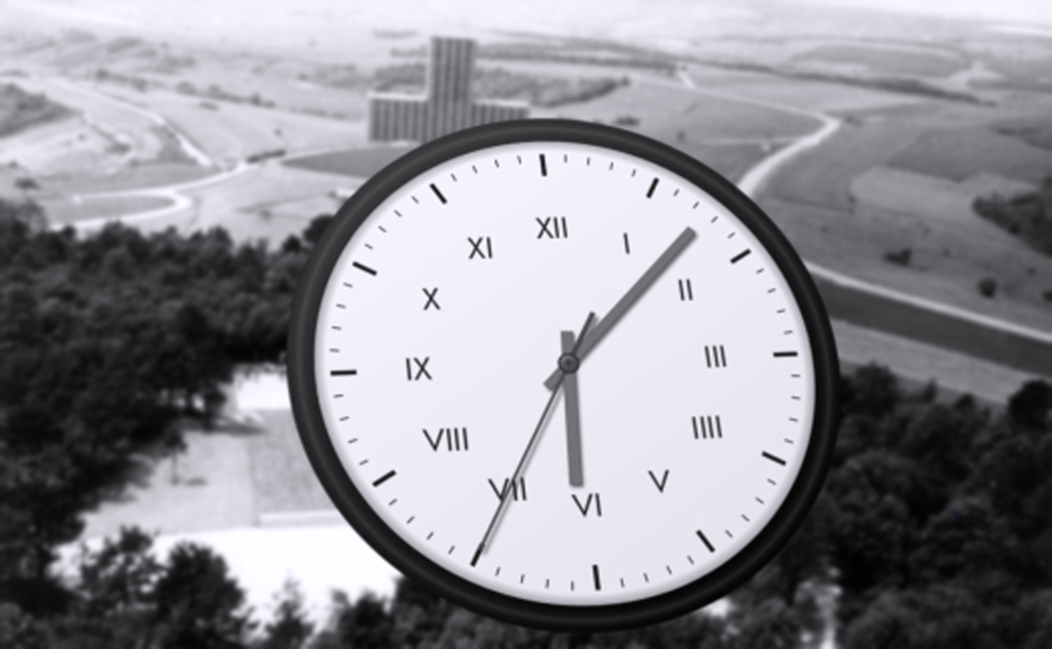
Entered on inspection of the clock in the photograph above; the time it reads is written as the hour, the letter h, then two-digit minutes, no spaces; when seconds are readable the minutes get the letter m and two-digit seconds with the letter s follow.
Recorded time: 6h07m35s
